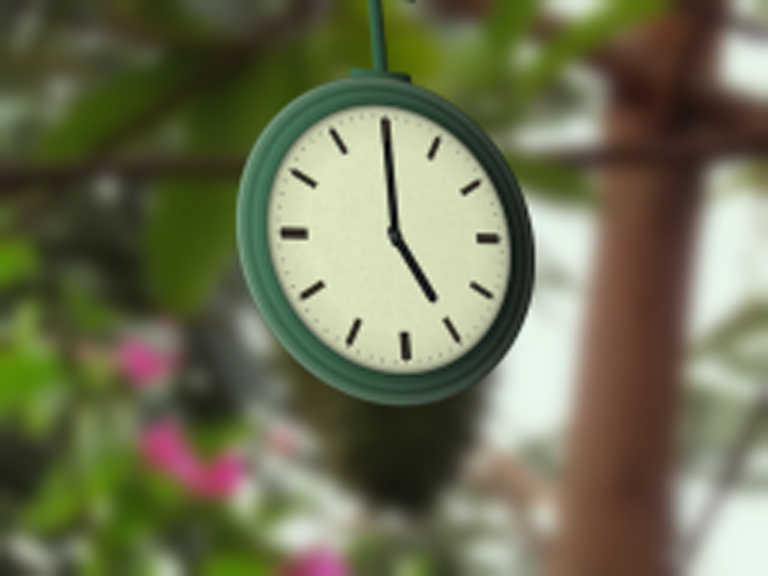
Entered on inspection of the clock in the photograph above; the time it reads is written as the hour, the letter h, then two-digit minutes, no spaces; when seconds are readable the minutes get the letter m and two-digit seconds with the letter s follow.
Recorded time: 5h00
